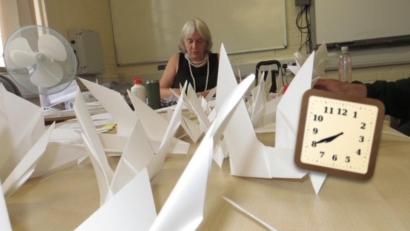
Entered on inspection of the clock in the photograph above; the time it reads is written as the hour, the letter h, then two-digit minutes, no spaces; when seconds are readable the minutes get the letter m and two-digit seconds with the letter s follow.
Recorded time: 7h40
